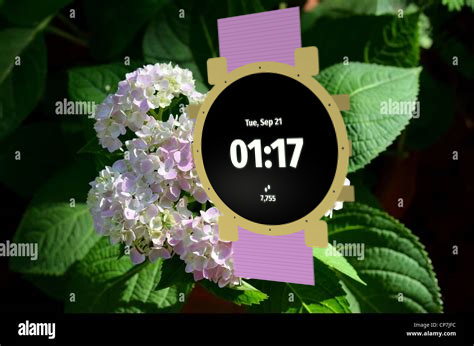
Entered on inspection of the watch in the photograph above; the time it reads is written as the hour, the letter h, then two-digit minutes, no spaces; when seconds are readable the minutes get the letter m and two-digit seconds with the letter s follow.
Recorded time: 1h17
